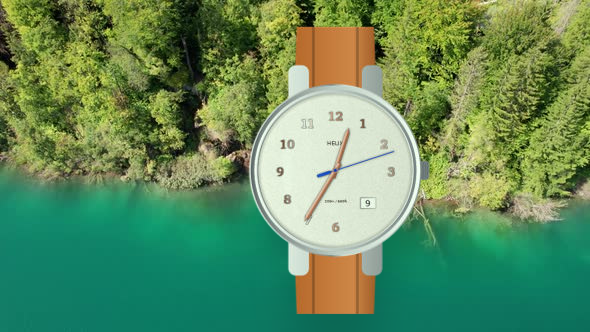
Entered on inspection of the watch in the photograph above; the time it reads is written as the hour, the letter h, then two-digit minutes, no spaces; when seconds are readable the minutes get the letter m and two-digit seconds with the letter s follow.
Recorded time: 12h35m12s
